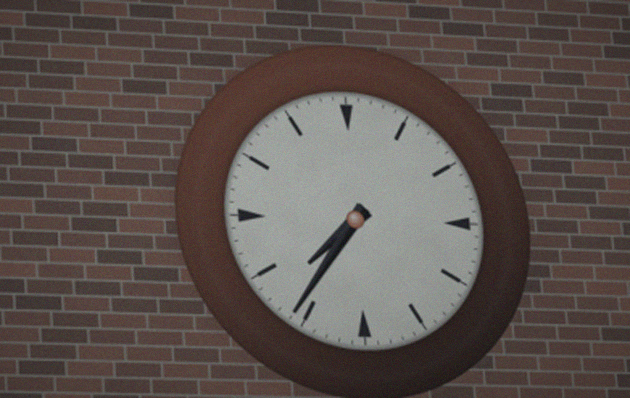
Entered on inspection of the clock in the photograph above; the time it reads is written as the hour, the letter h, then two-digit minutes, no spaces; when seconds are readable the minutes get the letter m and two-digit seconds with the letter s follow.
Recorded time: 7h36
